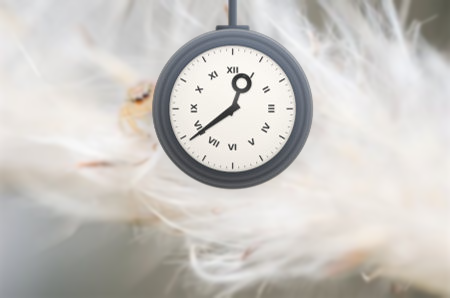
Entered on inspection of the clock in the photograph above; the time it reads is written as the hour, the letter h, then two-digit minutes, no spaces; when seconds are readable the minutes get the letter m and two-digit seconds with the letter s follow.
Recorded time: 12h39
